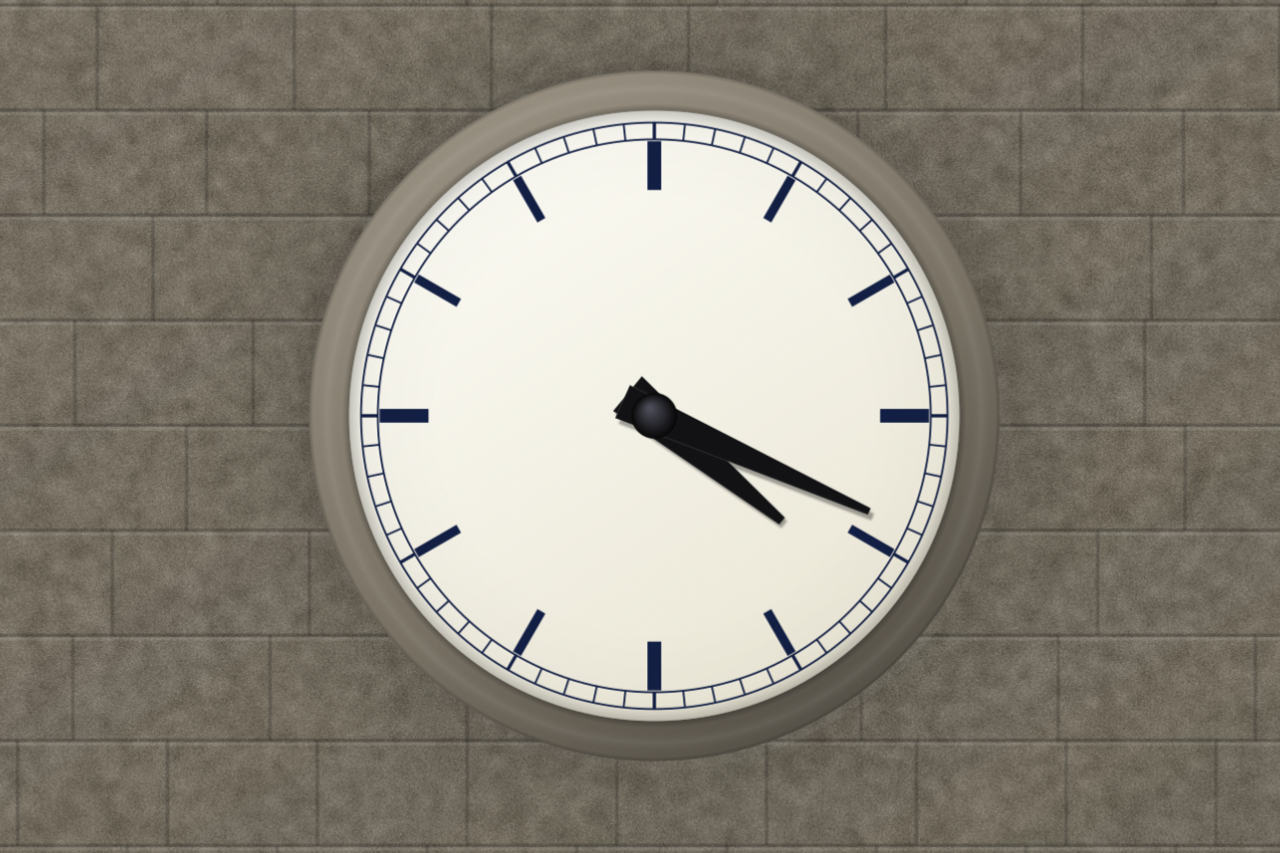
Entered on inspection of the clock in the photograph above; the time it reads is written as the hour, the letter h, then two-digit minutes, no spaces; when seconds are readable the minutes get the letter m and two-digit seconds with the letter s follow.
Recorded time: 4h19
